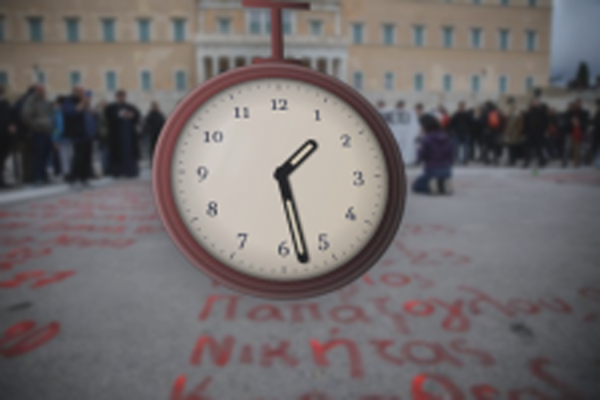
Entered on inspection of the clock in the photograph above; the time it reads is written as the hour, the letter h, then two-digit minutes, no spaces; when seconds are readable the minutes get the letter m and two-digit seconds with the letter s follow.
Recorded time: 1h28
